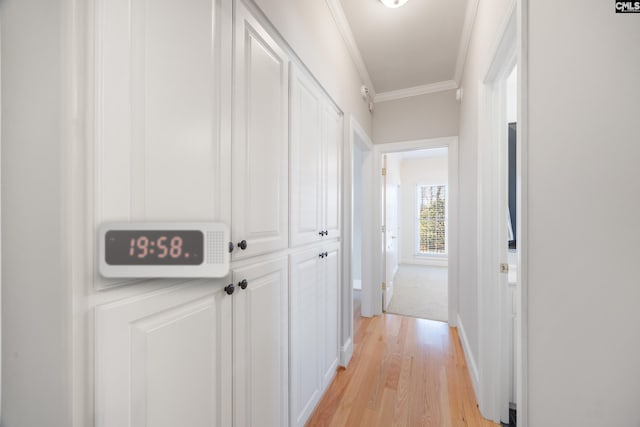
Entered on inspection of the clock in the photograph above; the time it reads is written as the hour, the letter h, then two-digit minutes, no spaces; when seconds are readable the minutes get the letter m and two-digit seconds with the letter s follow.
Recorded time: 19h58
